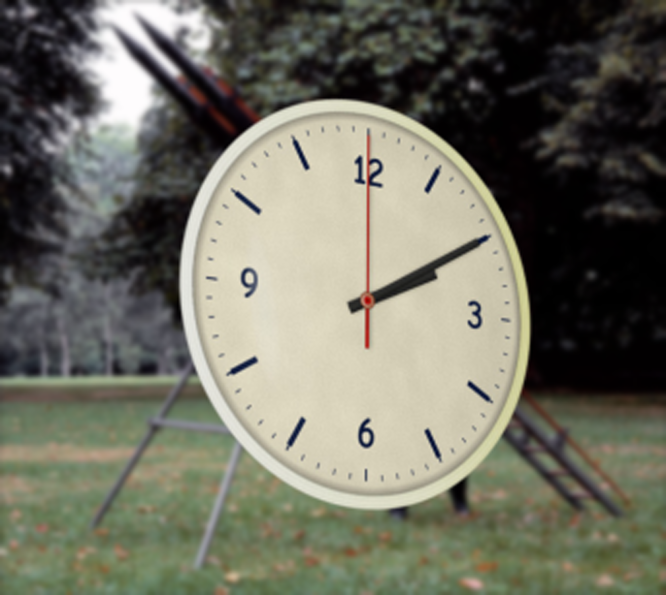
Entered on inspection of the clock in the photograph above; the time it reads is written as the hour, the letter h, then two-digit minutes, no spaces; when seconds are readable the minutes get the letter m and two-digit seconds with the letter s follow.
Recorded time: 2h10m00s
